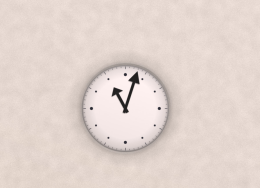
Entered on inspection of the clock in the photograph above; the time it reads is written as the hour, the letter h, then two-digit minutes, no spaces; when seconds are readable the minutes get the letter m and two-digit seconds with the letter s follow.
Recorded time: 11h03
